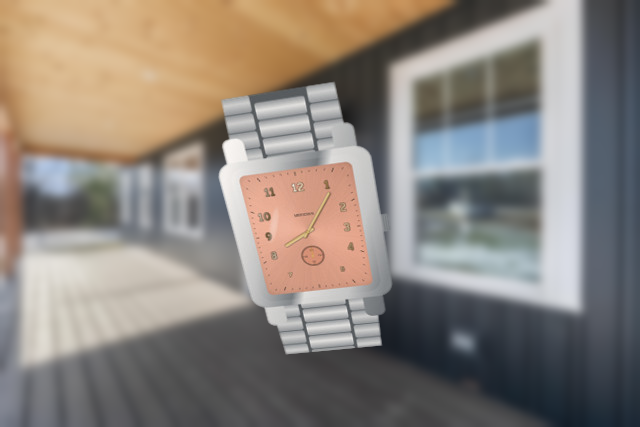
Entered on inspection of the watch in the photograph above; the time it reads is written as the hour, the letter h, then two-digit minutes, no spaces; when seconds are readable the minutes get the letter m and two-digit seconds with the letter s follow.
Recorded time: 8h06
